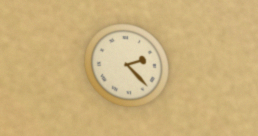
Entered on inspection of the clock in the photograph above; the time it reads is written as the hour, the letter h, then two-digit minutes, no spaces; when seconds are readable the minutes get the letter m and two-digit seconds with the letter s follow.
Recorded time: 2h23
